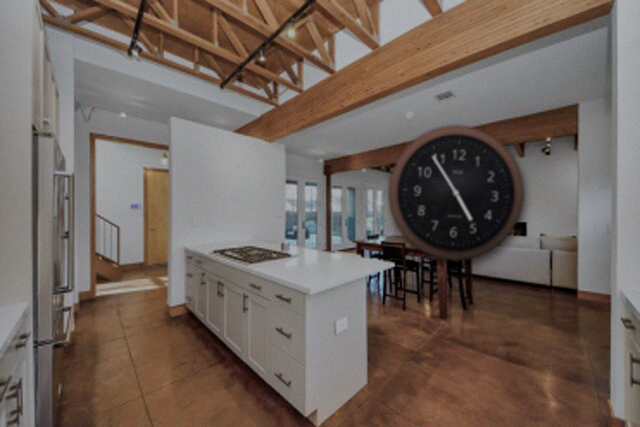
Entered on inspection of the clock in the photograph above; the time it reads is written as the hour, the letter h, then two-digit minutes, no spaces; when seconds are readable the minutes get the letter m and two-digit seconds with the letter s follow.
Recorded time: 4h54
